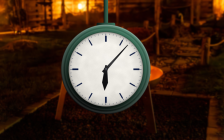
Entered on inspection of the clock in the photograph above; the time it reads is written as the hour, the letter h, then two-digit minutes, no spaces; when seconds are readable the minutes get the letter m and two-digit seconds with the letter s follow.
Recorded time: 6h07
